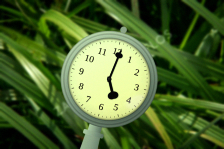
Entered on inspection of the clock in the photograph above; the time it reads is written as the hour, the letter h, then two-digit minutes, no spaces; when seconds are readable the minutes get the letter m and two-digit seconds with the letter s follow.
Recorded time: 5h01
